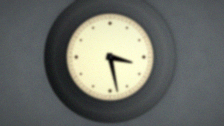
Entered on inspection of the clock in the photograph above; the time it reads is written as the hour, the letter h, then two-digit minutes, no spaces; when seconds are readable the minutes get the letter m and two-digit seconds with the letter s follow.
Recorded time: 3h28
